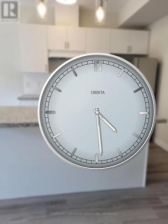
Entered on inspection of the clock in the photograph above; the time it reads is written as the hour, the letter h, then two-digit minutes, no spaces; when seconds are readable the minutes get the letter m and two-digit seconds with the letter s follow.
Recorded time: 4h29
